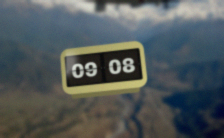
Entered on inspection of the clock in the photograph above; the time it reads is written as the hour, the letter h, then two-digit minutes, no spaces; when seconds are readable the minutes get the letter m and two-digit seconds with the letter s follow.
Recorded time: 9h08
